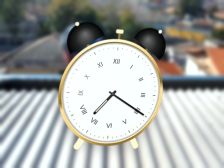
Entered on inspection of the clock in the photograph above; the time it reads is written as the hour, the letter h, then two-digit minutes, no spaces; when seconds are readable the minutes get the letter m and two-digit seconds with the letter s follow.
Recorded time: 7h20
